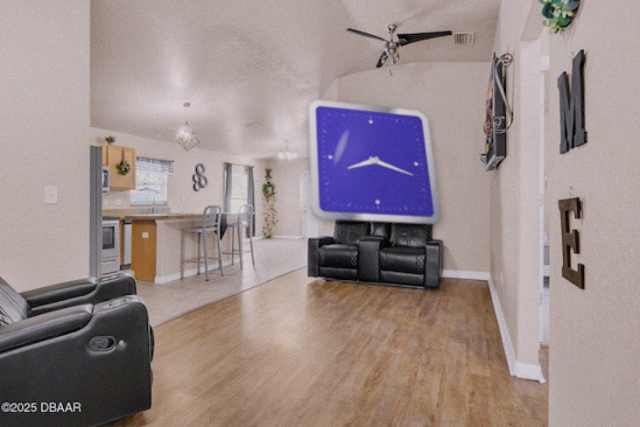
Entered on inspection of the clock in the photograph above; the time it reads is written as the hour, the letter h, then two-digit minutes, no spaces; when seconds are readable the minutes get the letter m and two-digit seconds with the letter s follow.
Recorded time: 8h18
